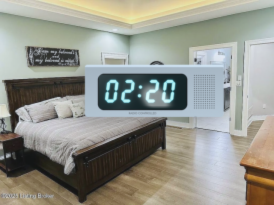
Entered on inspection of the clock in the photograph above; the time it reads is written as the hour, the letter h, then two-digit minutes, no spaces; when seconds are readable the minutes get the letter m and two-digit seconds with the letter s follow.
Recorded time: 2h20
